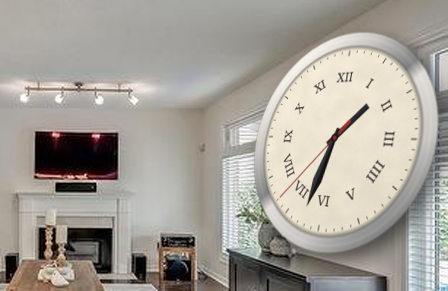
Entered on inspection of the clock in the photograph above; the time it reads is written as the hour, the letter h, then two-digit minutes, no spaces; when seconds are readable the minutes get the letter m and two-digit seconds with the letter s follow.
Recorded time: 1h32m37s
